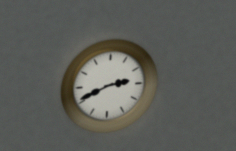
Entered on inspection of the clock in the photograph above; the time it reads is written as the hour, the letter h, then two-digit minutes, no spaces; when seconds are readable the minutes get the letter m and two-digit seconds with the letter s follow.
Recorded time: 2h41
